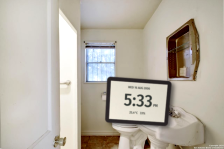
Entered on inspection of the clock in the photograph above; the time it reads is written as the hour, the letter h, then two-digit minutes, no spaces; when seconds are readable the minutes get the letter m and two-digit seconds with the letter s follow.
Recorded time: 5h33
